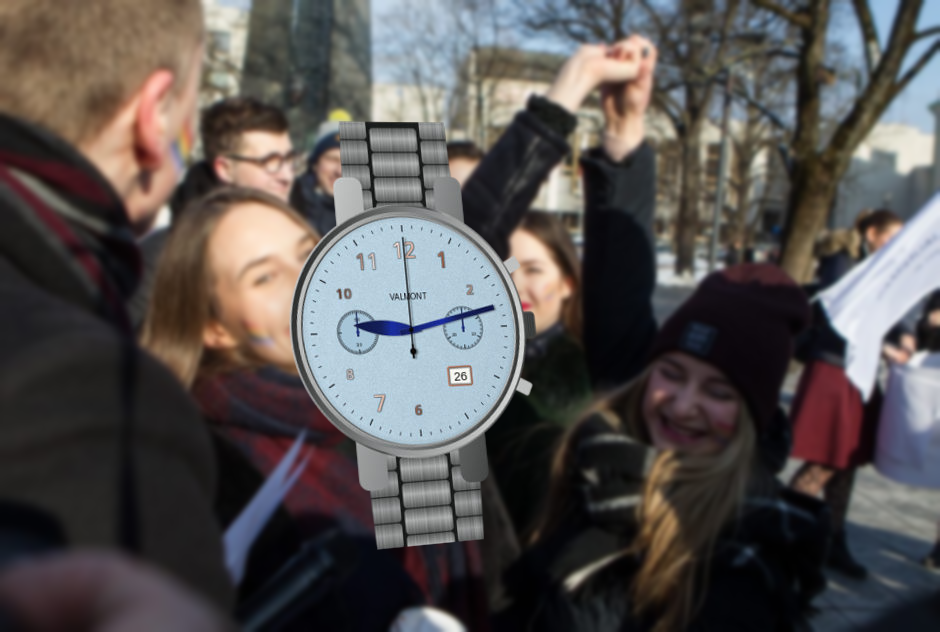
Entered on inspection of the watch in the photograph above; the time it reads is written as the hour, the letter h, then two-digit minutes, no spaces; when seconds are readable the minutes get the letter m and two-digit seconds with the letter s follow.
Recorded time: 9h13
